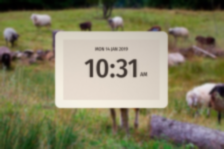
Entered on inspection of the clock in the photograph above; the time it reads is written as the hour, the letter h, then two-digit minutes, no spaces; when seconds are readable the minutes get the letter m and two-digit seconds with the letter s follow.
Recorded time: 10h31
